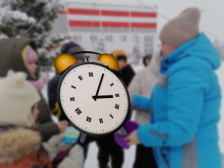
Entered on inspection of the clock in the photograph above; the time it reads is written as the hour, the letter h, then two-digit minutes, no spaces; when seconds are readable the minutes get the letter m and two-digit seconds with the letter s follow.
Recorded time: 3h05
